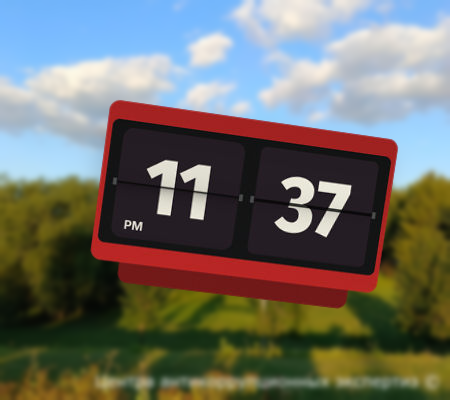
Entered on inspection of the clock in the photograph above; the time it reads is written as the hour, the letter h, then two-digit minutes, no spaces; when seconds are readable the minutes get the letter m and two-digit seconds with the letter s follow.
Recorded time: 11h37
